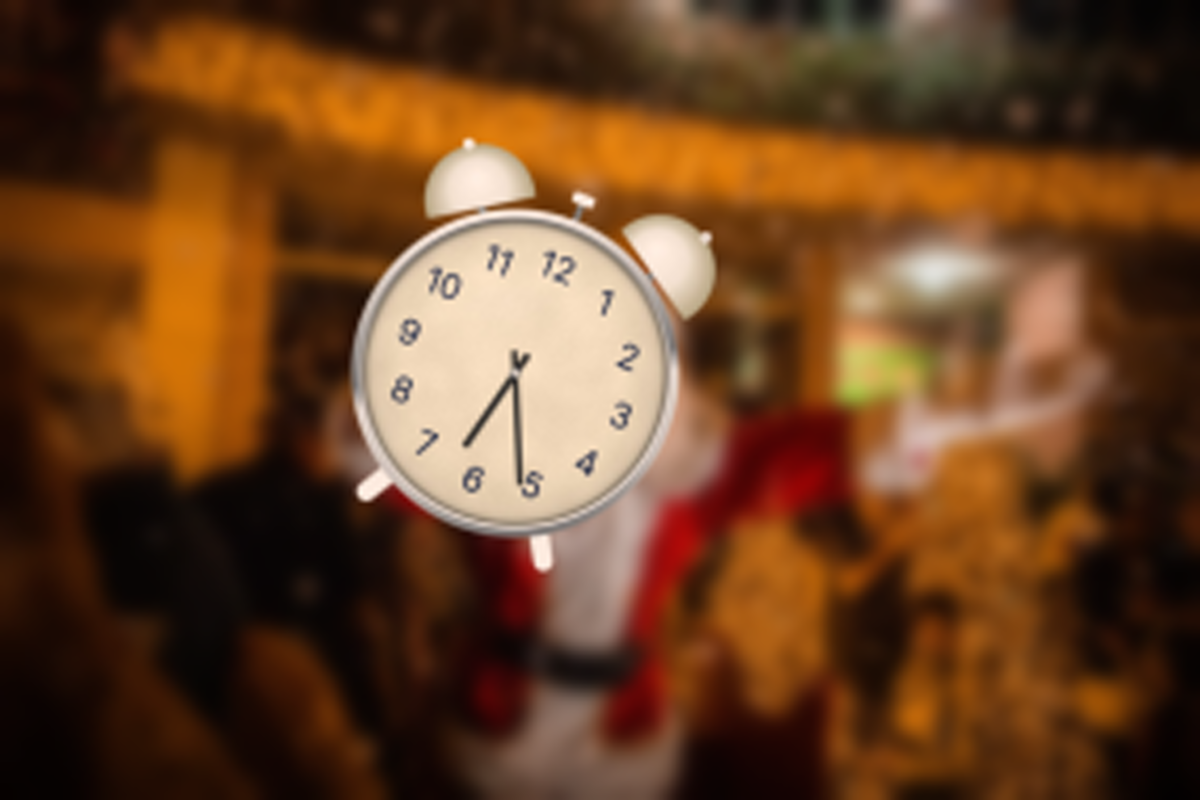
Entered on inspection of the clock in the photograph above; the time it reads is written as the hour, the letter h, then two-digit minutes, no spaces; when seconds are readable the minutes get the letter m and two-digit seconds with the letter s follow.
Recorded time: 6h26
